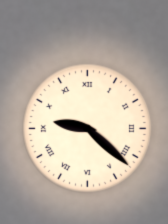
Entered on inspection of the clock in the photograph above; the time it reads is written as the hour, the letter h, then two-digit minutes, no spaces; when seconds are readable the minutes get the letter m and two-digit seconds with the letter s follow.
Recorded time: 9h22
